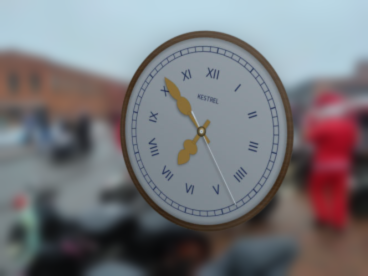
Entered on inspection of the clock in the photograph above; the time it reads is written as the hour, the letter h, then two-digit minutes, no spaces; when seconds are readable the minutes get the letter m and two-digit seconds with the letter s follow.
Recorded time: 6h51m23s
